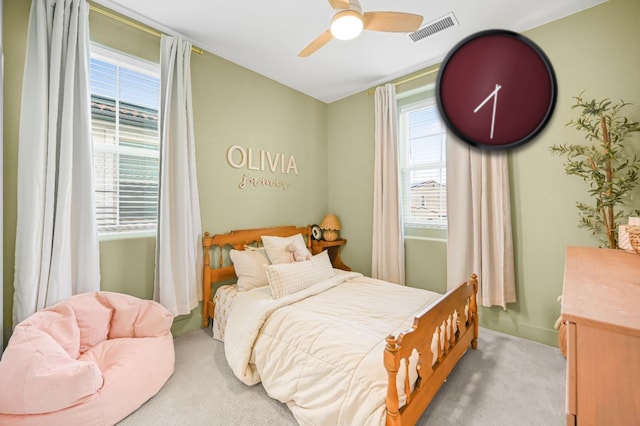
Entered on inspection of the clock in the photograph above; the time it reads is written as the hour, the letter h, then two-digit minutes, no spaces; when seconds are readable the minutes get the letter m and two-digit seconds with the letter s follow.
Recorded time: 7h31
